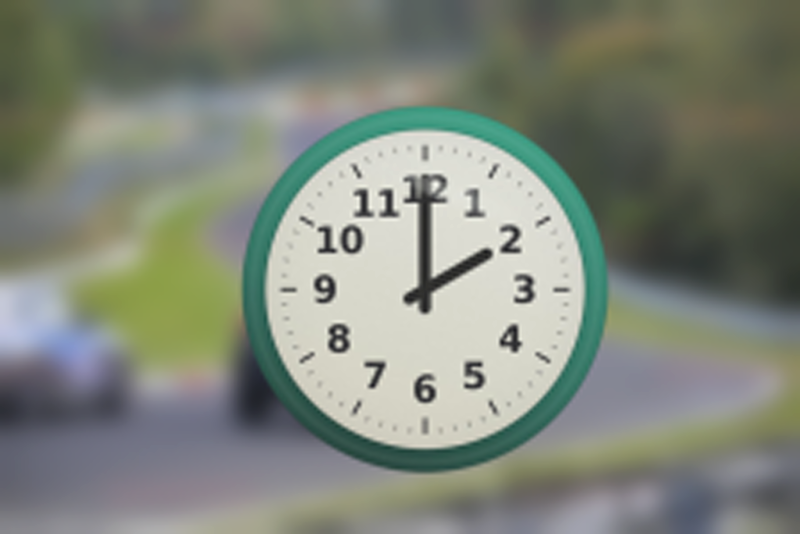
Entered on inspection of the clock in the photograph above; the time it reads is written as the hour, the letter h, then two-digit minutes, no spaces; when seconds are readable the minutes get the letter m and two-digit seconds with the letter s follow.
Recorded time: 2h00
